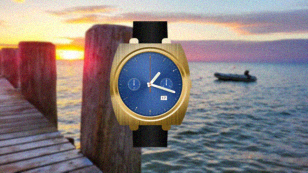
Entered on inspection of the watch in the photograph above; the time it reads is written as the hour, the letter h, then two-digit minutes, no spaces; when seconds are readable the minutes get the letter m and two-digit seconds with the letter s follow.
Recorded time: 1h18
